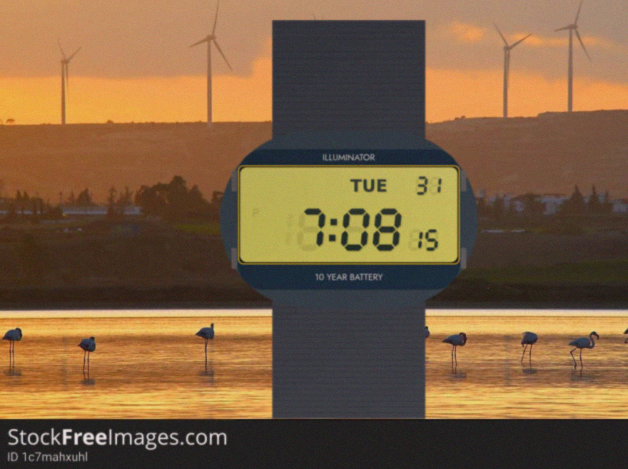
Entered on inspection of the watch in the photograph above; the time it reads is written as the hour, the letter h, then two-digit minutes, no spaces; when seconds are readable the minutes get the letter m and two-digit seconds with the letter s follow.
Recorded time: 7h08m15s
